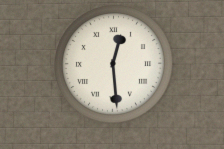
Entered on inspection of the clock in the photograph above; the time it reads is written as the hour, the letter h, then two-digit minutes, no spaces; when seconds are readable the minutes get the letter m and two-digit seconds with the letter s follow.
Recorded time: 12h29
